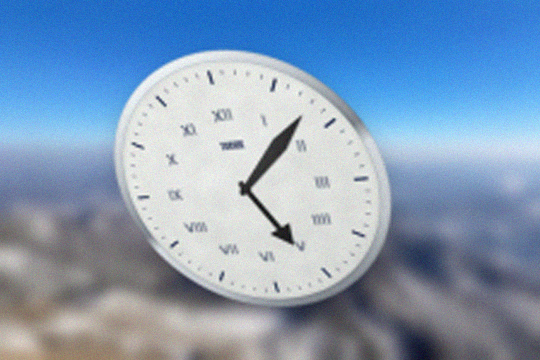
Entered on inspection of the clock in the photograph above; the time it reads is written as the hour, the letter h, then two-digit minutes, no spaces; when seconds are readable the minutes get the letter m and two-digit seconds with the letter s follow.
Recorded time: 5h08
